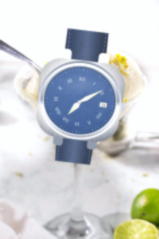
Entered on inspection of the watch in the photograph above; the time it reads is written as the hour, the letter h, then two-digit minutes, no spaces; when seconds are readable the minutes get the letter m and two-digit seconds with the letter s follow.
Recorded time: 7h09
